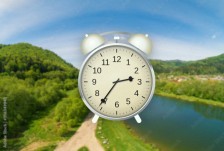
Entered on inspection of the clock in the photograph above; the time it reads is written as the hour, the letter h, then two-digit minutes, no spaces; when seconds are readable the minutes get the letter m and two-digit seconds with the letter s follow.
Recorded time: 2h36
